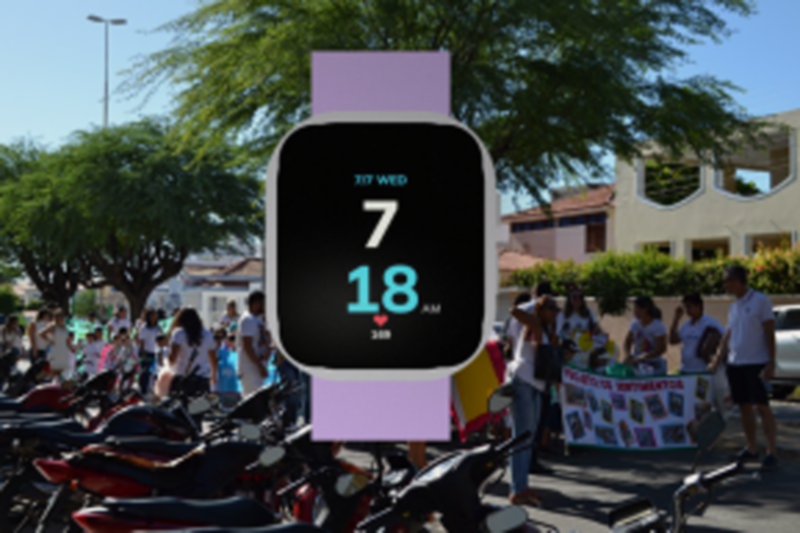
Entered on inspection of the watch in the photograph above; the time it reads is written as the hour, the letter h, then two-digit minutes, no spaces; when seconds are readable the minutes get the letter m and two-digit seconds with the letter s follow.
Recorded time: 7h18
